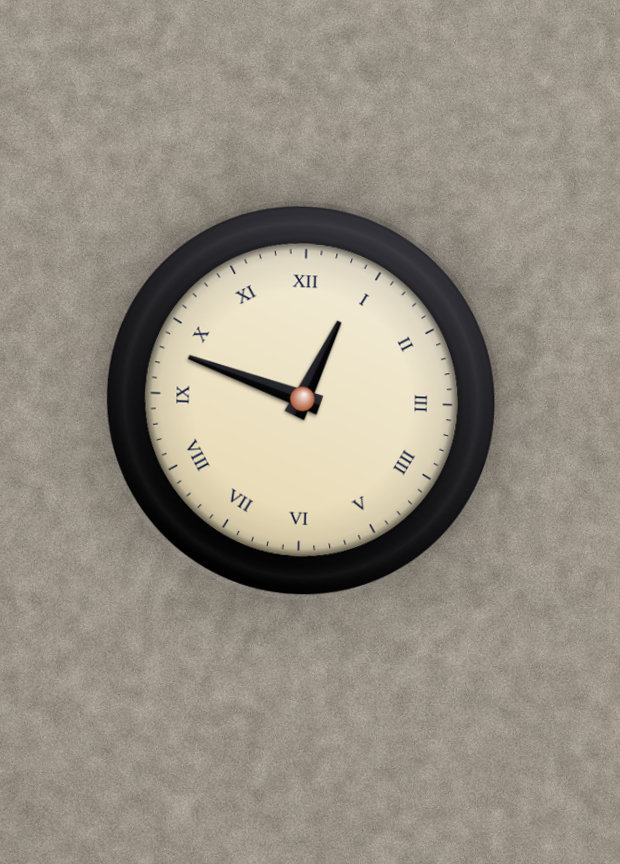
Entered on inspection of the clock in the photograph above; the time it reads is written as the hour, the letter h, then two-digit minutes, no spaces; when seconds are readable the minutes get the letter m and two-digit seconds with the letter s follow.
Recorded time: 12h48
